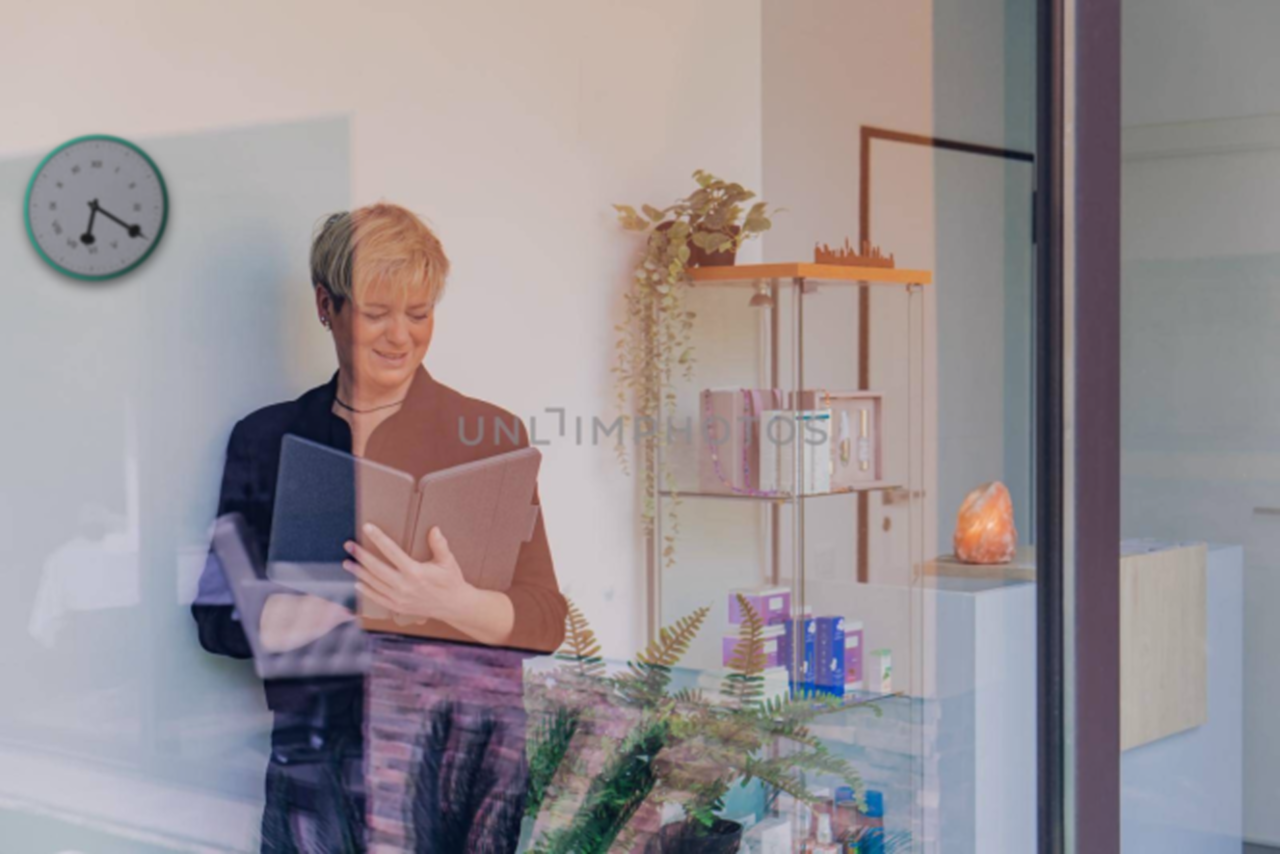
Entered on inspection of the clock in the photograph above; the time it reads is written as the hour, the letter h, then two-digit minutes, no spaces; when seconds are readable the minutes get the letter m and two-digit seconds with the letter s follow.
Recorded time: 6h20
